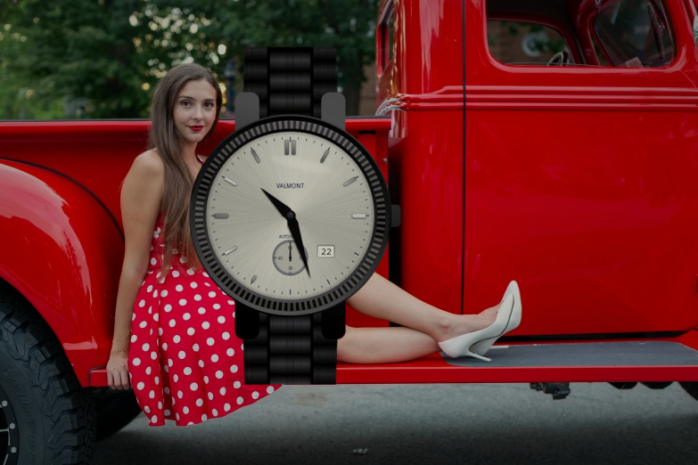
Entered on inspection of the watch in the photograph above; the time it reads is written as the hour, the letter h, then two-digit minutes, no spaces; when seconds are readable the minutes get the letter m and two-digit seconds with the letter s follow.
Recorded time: 10h27
